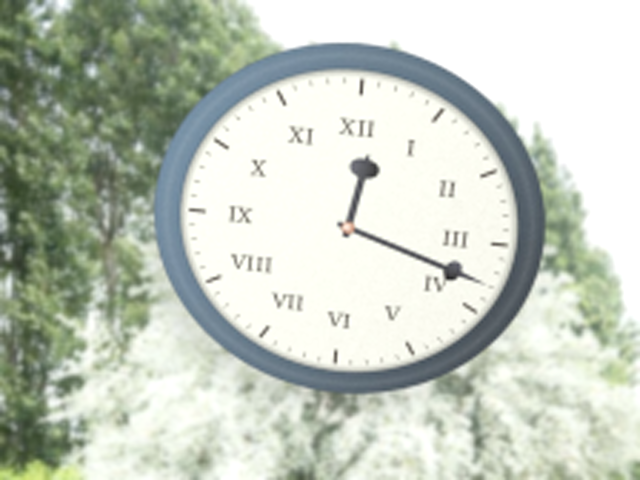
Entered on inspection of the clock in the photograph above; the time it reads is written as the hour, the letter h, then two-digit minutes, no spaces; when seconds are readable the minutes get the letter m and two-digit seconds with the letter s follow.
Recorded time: 12h18
